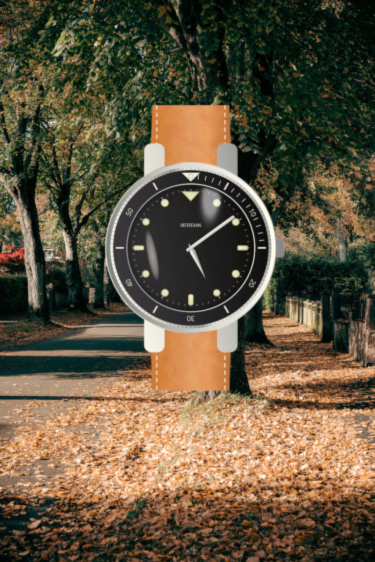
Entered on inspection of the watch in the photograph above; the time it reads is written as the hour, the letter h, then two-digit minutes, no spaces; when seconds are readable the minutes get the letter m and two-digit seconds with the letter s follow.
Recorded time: 5h09
